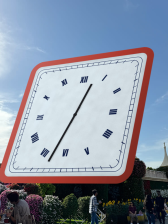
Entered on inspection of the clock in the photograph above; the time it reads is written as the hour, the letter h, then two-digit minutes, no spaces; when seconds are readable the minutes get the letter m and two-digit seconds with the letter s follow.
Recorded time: 12h33
